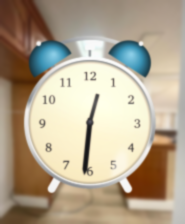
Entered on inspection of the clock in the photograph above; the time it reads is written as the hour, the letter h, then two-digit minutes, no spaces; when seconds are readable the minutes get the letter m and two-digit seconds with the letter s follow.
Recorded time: 12h31
